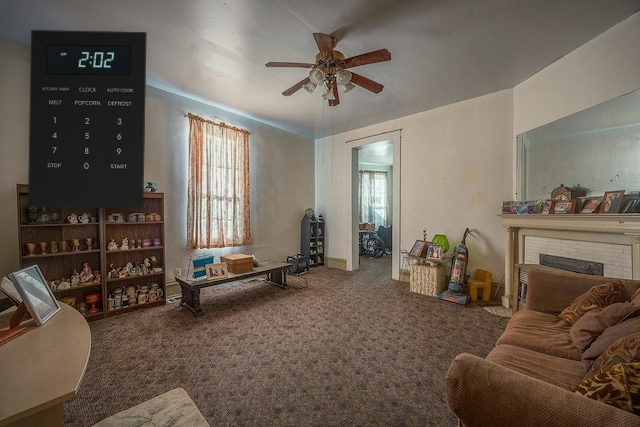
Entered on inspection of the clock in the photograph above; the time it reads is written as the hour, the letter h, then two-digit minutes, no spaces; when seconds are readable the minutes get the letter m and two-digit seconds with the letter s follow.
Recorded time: 2h02
